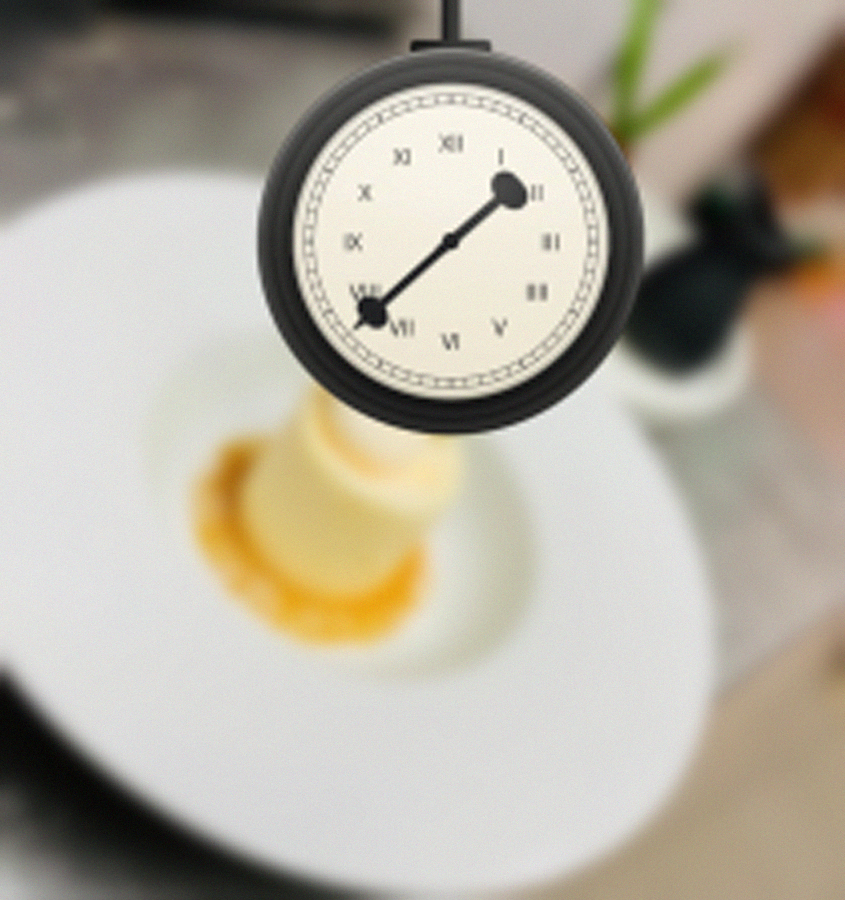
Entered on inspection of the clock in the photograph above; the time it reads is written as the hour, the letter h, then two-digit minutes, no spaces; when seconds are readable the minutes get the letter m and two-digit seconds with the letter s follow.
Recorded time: 1h38
